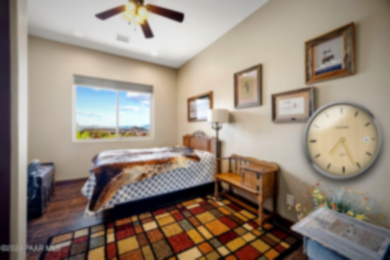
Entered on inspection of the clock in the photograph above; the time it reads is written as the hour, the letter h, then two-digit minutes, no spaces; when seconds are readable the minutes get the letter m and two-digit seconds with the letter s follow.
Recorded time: 7h26
